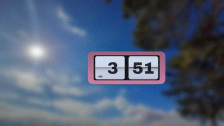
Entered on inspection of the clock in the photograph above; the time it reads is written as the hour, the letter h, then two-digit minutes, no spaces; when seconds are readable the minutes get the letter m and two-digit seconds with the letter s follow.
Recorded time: 3h51
